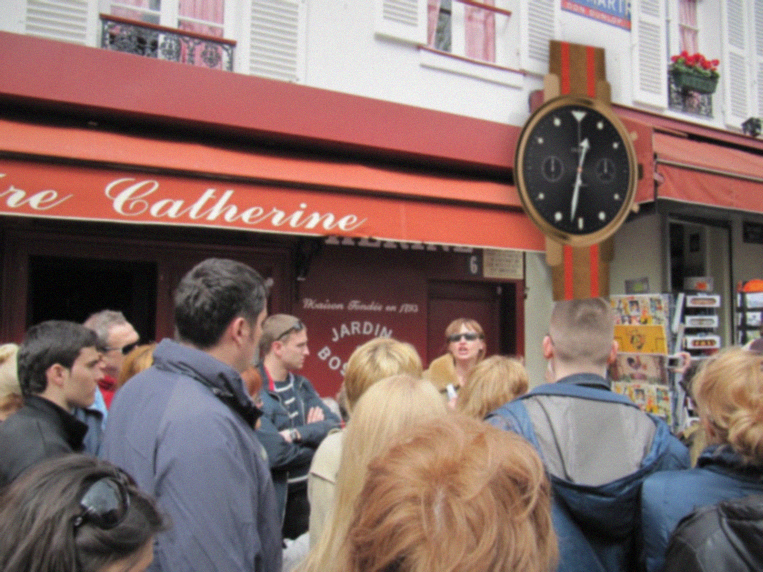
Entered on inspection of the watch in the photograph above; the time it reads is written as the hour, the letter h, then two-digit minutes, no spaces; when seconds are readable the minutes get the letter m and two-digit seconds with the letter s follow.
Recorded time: 12h32
